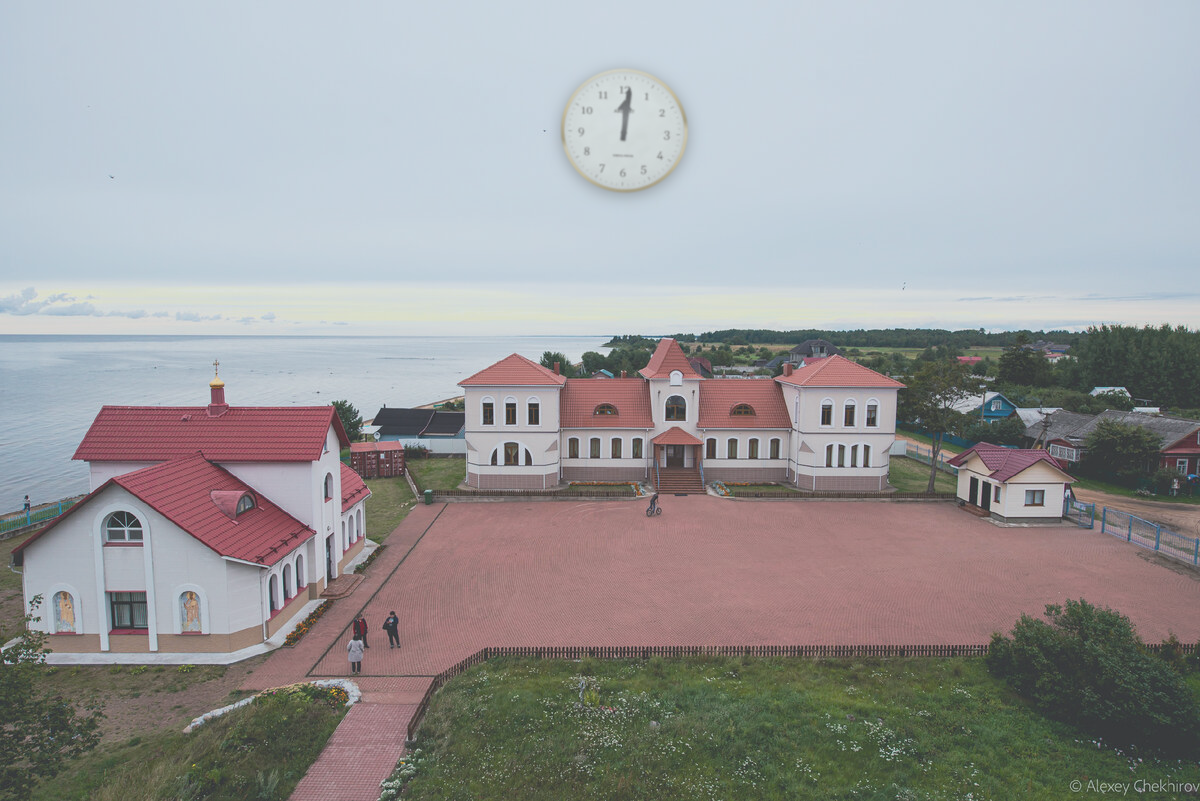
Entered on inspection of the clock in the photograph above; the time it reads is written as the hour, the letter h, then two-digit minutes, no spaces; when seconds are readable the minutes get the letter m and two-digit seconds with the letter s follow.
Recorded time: 12h01
